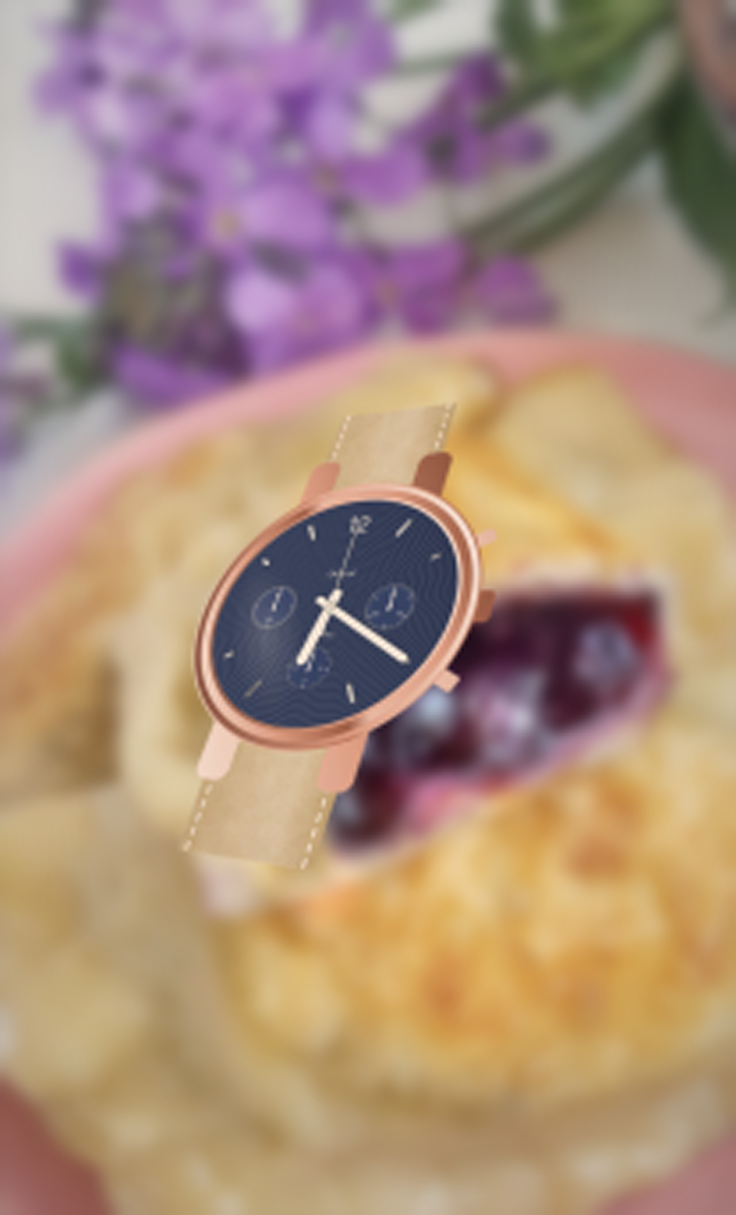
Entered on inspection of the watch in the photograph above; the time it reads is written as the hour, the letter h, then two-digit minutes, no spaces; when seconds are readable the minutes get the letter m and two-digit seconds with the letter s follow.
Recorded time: 6h20
